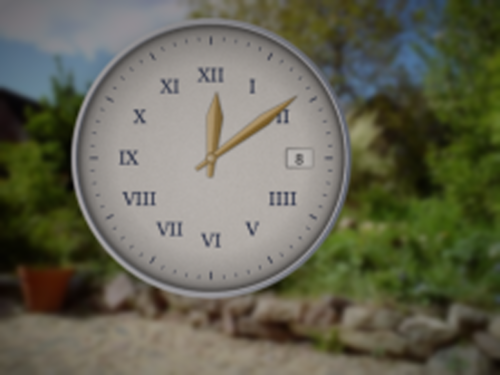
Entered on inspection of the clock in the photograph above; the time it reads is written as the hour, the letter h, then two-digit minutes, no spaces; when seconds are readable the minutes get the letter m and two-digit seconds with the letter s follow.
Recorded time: 12h09
